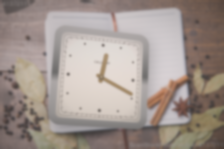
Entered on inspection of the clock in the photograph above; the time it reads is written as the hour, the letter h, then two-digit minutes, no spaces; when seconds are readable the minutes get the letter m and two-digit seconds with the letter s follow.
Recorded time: 12h19
